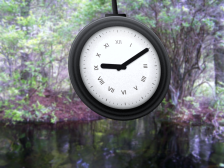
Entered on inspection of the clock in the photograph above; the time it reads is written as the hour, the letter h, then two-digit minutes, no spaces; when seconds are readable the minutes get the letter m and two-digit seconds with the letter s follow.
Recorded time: 9h10
